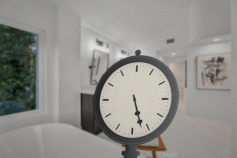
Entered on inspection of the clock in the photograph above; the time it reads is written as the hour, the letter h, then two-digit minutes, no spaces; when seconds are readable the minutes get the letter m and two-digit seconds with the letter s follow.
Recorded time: 5h27
